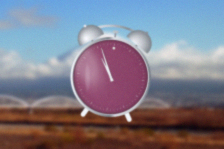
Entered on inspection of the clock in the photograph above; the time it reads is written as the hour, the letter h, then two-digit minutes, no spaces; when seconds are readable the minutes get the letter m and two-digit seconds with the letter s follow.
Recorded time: 10h56
